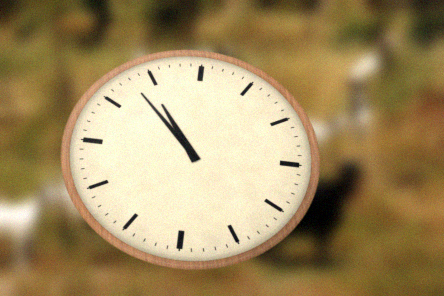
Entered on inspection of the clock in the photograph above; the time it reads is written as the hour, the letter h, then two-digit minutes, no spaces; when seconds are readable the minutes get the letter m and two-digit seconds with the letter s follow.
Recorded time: 10h53
